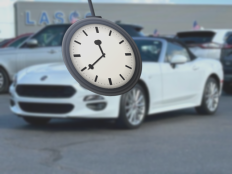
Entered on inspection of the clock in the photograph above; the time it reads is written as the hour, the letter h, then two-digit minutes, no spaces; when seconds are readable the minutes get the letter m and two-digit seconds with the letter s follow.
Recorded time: 11h39
